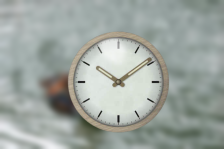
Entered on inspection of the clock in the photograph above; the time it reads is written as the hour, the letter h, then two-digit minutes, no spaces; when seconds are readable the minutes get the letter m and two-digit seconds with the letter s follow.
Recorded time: 10h09
